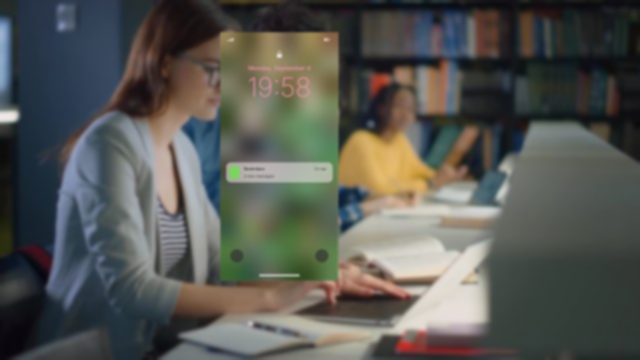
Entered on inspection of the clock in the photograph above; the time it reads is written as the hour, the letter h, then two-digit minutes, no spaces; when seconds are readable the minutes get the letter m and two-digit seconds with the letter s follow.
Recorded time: 19h58
